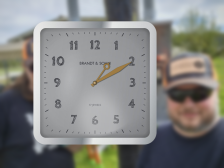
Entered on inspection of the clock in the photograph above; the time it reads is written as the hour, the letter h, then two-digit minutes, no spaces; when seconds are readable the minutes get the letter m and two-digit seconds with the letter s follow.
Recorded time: 1h10
